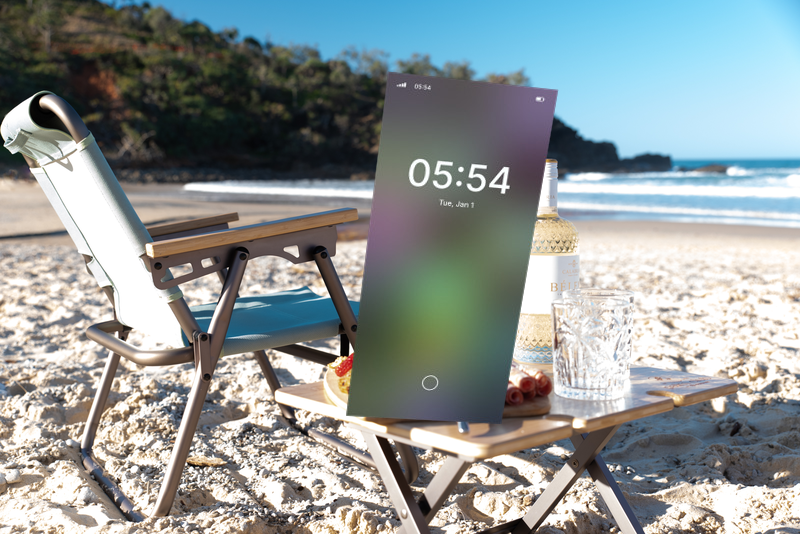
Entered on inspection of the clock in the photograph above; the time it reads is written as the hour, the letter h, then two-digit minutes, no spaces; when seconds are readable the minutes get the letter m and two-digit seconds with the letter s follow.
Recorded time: 5h54
